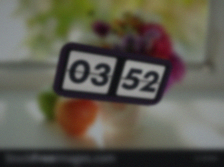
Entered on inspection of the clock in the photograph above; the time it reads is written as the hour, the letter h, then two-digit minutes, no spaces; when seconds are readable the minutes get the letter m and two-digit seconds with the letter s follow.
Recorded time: 3h52
